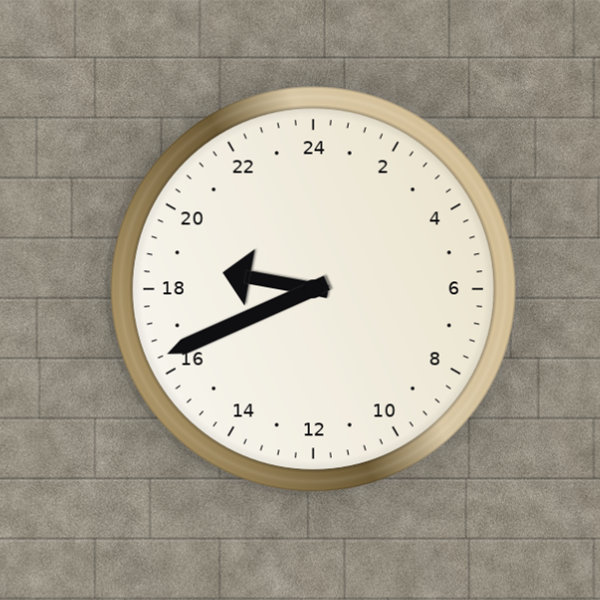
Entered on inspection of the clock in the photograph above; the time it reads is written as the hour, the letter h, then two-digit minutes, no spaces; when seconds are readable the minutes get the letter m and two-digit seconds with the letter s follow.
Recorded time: 18h41
